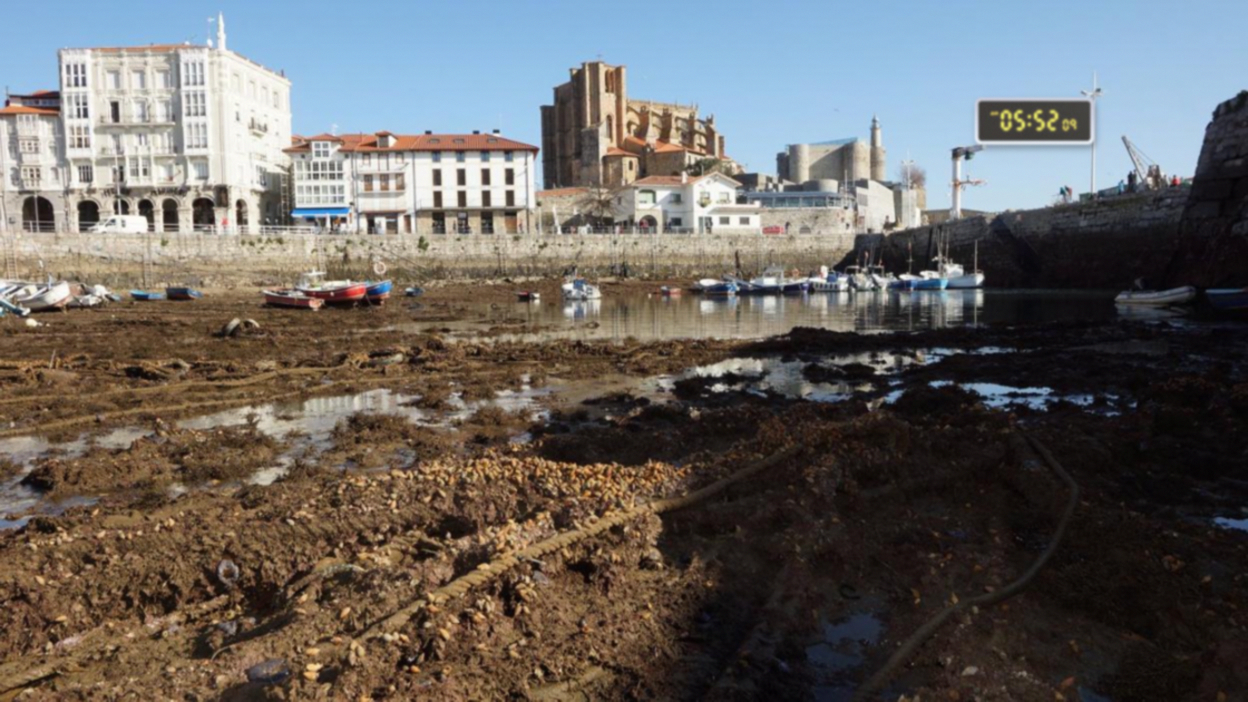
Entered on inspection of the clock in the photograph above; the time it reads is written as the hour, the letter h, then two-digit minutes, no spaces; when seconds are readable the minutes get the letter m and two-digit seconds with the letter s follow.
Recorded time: 5h52
